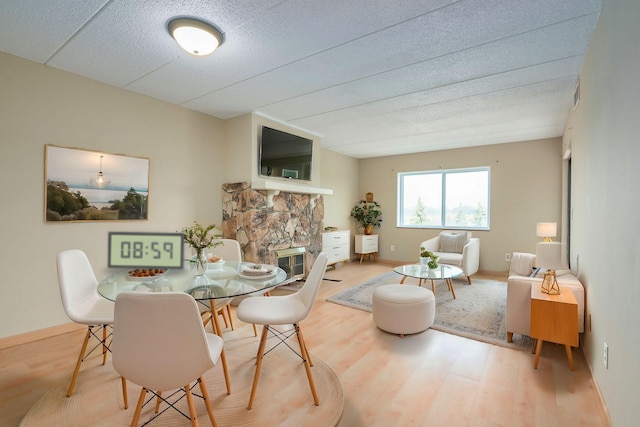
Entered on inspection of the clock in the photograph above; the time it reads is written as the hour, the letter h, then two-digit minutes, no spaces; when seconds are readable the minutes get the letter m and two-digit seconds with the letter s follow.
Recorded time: 8h59
